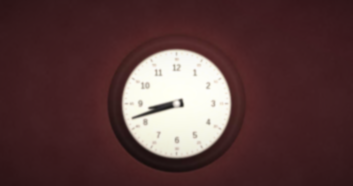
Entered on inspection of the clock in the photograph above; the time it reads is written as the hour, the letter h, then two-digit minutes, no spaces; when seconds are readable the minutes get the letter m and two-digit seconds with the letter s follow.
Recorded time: 8h42
